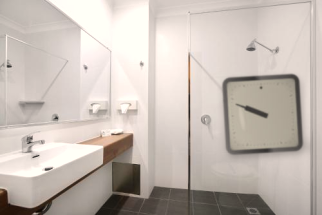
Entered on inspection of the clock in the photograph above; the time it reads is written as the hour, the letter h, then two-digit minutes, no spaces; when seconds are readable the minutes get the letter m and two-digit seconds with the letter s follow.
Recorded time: 9h49
